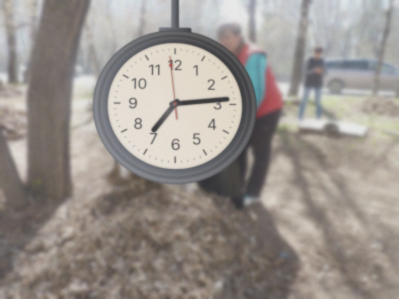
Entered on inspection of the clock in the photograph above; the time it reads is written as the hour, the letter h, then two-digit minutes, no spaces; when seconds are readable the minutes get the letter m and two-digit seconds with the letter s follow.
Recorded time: 7h13m59s
